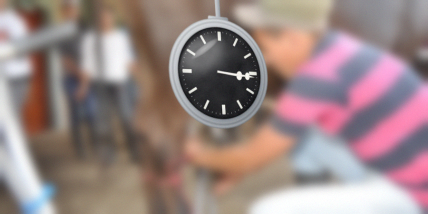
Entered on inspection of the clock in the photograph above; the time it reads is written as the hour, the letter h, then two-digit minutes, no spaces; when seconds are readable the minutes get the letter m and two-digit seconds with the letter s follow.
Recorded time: 3h16
